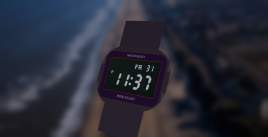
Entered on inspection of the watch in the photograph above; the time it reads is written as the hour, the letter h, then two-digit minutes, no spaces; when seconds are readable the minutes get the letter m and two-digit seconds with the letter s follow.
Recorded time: 11h37
